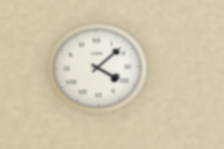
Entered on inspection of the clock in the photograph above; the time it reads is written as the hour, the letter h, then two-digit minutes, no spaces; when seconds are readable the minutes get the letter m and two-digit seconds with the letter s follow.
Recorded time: 4h08
